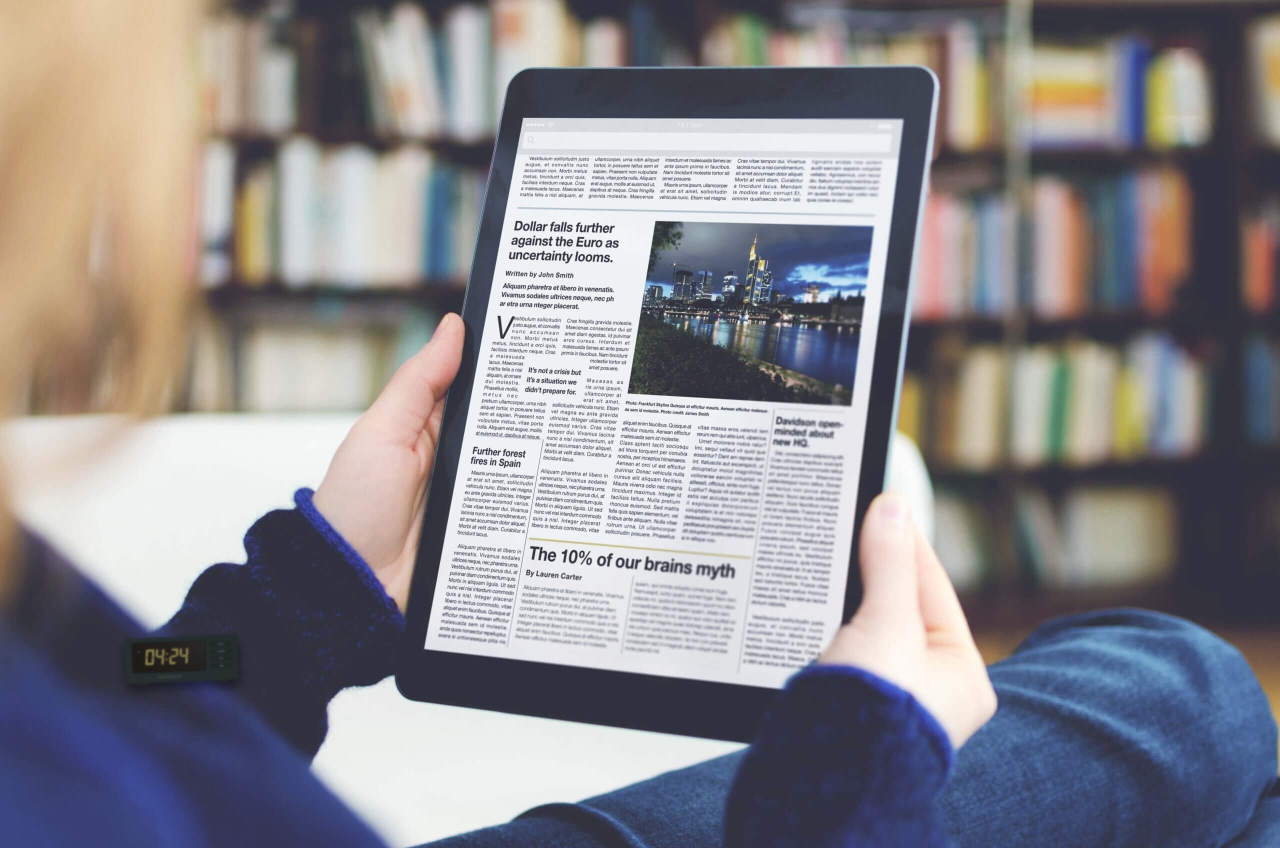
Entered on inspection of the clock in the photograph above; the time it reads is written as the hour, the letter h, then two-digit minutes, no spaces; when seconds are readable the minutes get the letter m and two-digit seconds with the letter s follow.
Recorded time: 4h24
